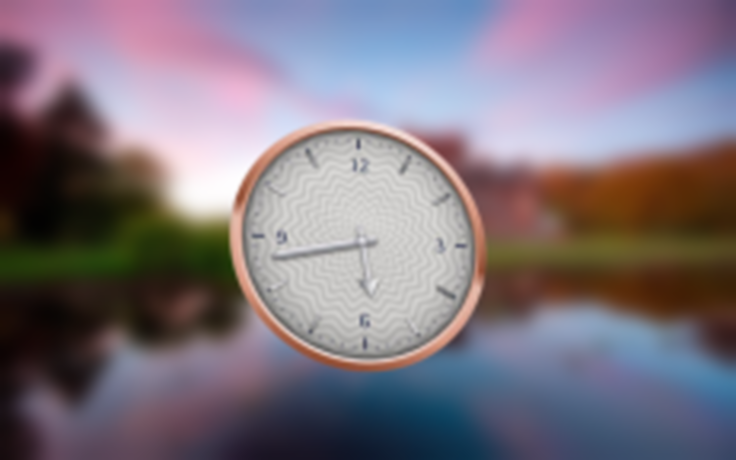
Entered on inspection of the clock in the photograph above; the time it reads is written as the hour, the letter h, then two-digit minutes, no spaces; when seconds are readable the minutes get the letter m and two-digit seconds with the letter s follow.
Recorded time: 5h43
